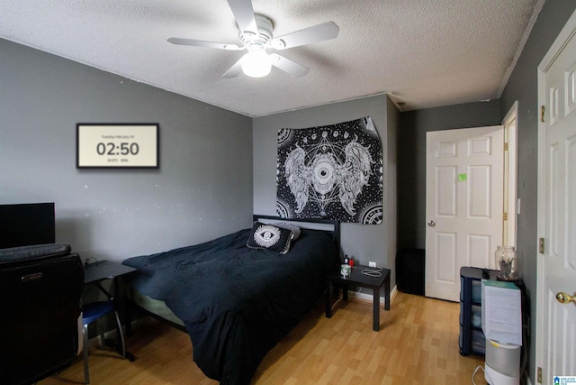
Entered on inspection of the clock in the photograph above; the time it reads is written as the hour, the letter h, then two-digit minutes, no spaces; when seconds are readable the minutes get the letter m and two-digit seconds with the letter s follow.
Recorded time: 2h50
